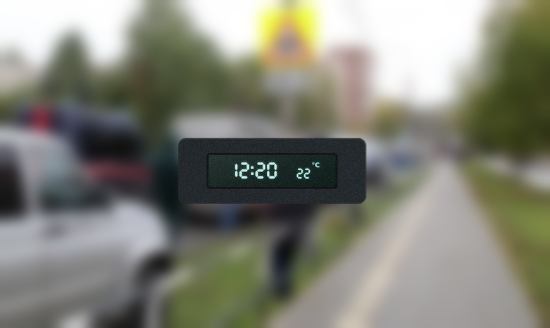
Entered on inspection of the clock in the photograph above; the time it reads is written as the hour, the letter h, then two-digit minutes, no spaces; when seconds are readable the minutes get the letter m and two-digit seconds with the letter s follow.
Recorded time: 12h20
